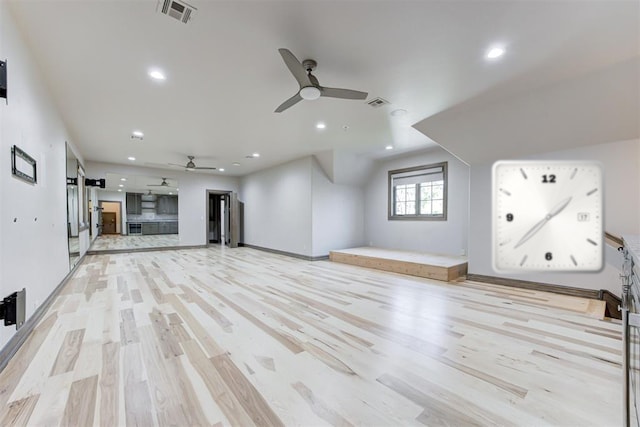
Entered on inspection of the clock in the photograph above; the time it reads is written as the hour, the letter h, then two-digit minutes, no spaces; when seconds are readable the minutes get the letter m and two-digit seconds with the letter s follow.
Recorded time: 1h38
